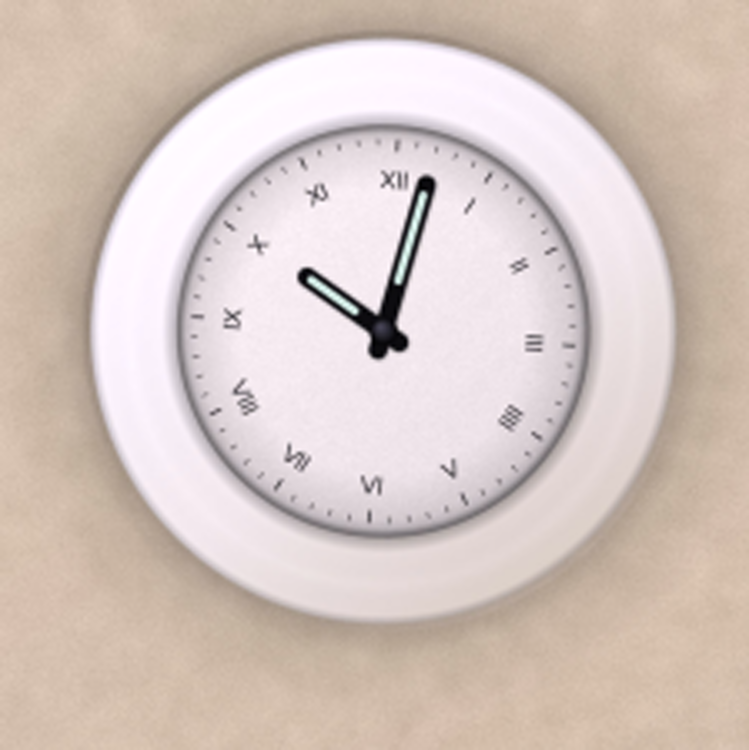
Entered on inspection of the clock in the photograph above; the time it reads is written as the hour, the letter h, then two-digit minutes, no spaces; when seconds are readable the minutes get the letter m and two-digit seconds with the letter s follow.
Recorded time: 10h02
